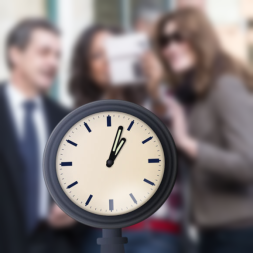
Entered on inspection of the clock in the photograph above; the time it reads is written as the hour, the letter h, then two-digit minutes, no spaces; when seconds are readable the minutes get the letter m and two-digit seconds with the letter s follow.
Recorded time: 1h03
